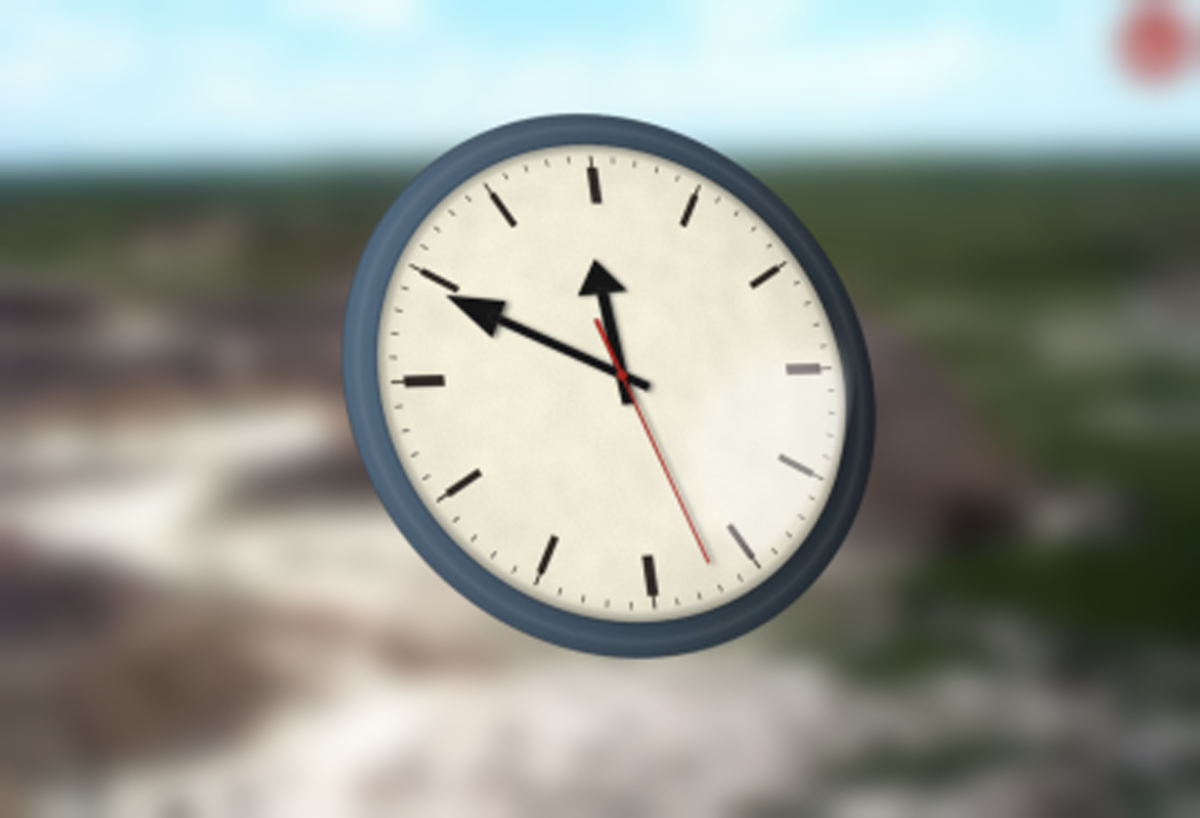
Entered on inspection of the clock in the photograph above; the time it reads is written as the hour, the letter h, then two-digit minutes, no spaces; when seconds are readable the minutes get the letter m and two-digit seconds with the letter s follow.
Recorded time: 11h49m27s
